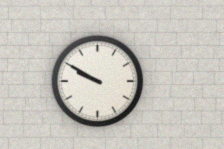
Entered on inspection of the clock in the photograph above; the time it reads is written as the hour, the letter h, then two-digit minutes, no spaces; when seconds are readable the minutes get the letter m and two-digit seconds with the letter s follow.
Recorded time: 9h50
